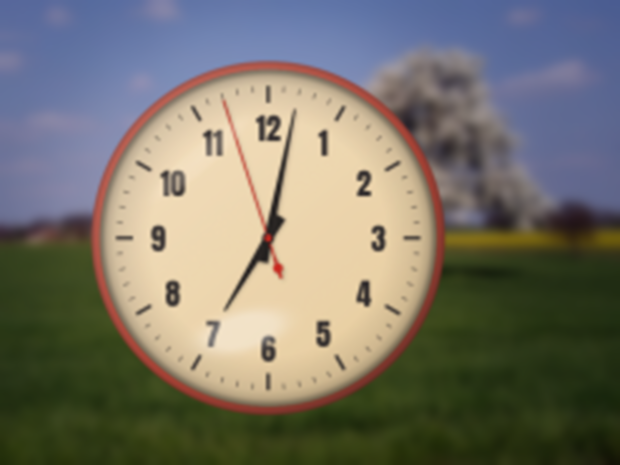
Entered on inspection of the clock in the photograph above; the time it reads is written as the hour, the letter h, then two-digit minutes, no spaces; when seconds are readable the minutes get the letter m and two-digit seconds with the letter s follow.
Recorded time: 7h01m57s
